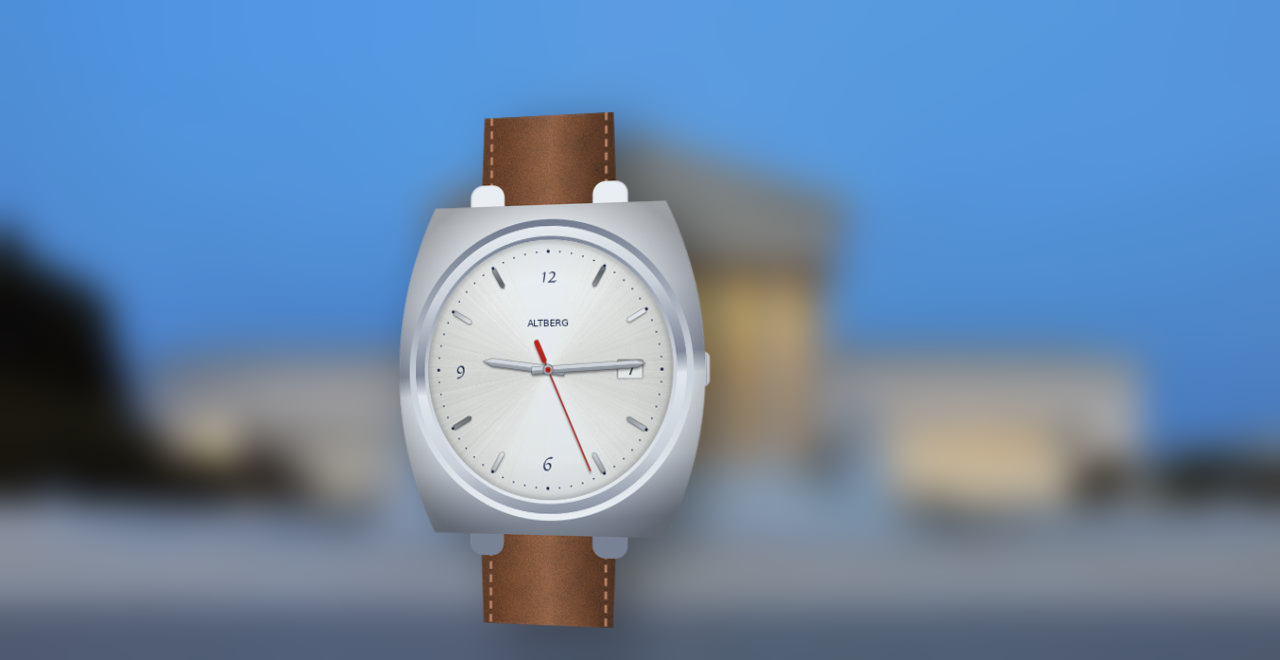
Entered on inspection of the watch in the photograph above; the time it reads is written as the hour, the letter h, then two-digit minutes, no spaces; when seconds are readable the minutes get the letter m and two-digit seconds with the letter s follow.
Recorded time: 9h14m26s
